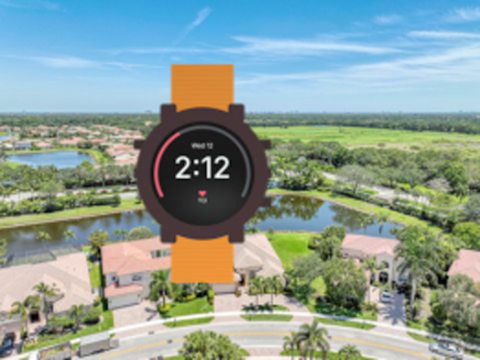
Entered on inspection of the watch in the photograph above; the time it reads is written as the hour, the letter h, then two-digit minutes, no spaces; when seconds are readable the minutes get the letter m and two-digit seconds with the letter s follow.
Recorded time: 2h12
